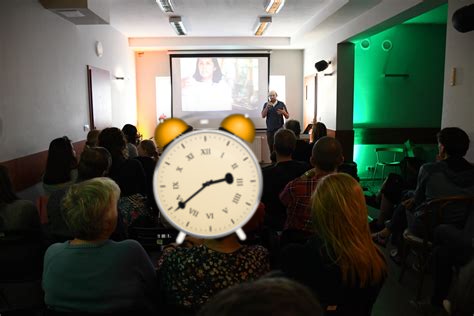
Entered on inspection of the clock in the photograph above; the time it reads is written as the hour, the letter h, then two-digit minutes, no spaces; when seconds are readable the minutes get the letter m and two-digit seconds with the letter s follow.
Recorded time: 2h39
